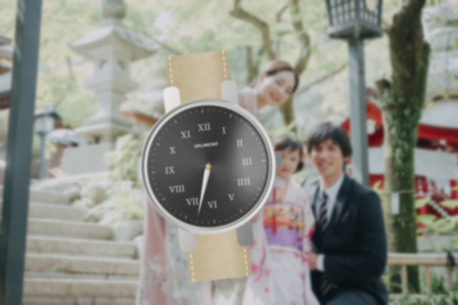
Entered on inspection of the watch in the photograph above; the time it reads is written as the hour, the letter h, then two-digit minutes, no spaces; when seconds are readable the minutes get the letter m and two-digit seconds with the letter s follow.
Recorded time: 6h33
